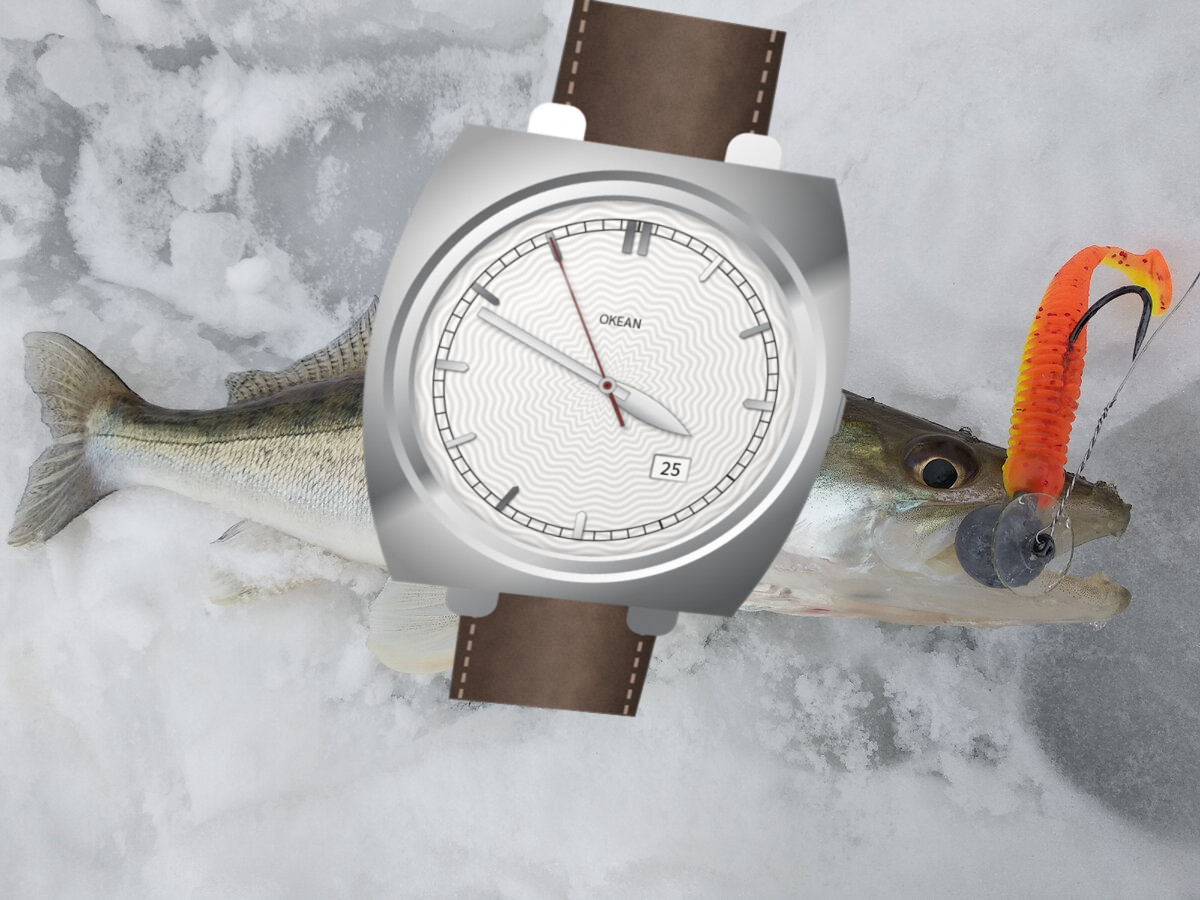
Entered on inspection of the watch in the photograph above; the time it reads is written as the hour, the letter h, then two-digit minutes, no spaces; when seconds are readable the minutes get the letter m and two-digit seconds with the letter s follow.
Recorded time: 3h48m55s
